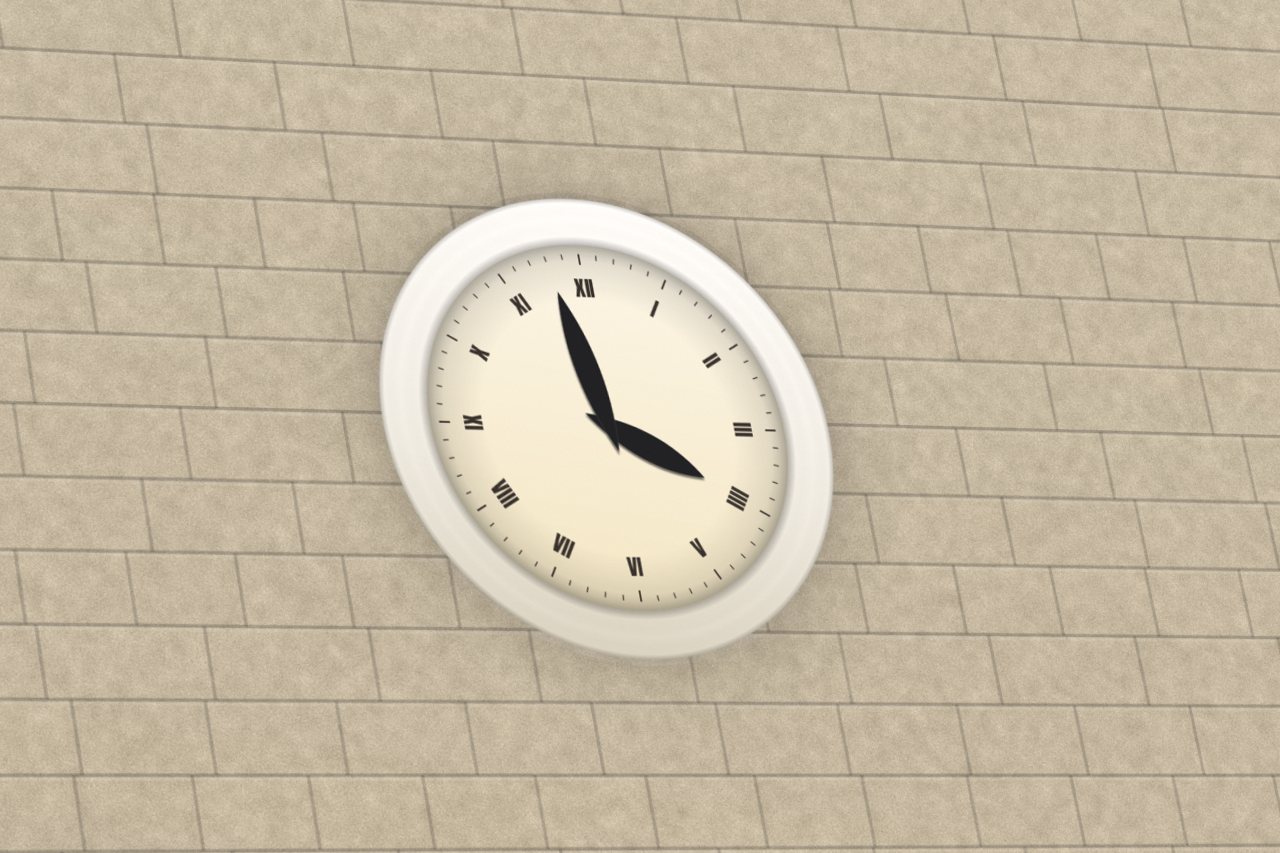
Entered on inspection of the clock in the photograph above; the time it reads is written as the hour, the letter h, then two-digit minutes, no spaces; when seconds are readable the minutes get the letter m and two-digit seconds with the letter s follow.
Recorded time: 3h58
